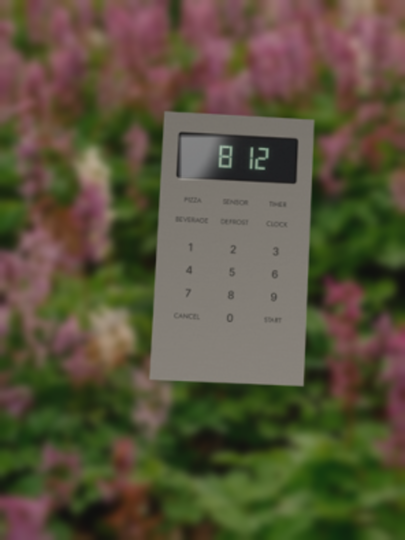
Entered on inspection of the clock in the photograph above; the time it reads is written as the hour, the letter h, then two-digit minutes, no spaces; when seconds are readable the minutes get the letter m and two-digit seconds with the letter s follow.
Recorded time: 8h12
